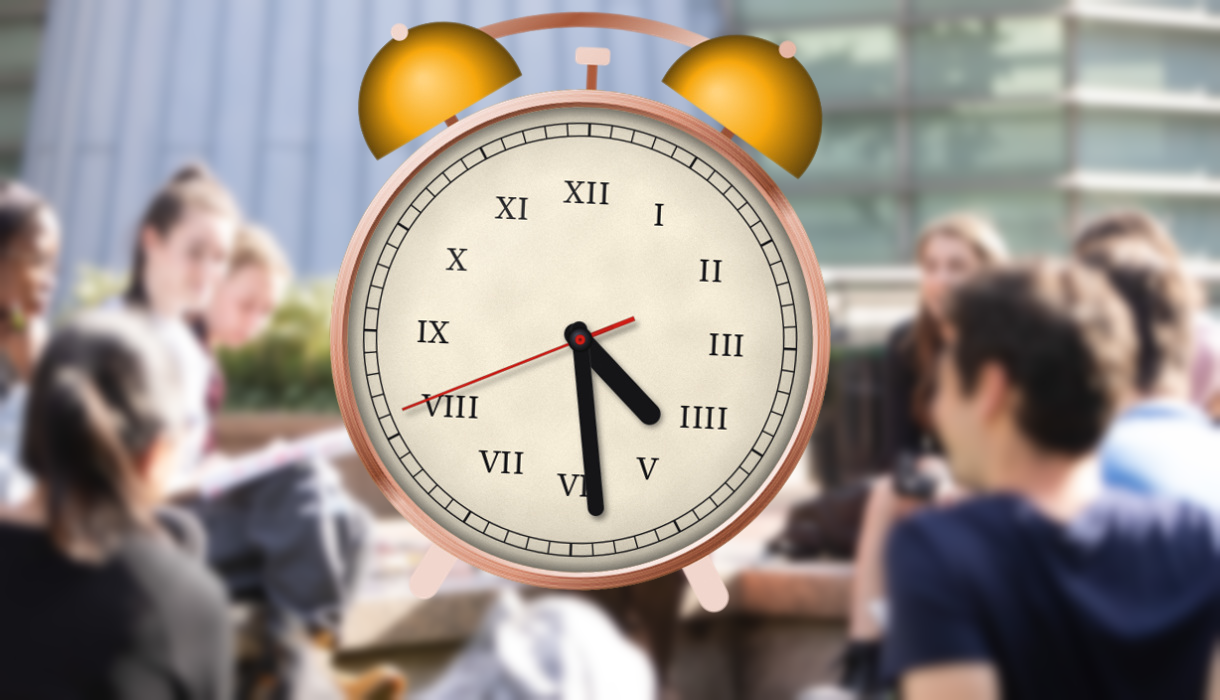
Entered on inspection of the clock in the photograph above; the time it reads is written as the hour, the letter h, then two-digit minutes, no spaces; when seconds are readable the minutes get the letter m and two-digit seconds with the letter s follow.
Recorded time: 4h28m41s
